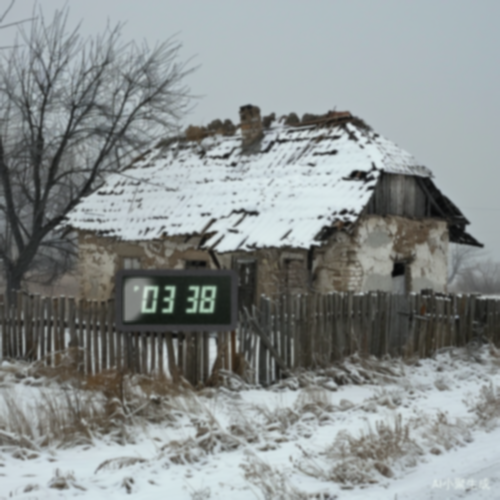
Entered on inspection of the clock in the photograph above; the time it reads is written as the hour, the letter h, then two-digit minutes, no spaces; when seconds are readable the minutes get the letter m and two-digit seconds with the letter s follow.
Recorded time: 3h38
